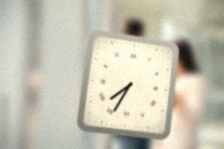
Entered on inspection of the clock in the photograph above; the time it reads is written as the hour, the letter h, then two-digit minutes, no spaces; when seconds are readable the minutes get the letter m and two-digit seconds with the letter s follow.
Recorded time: 7h34
